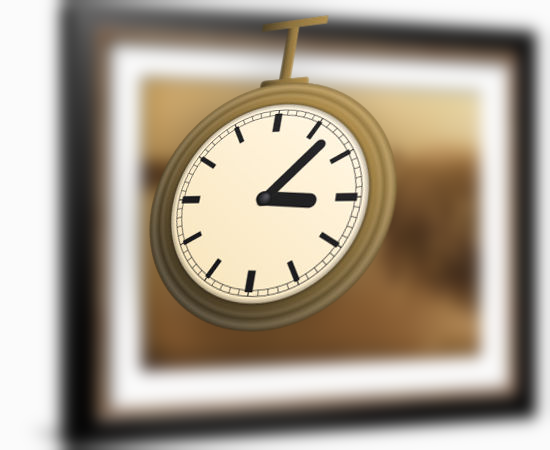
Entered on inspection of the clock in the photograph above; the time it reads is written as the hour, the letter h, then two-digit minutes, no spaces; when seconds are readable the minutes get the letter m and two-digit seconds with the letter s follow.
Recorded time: 3h07
